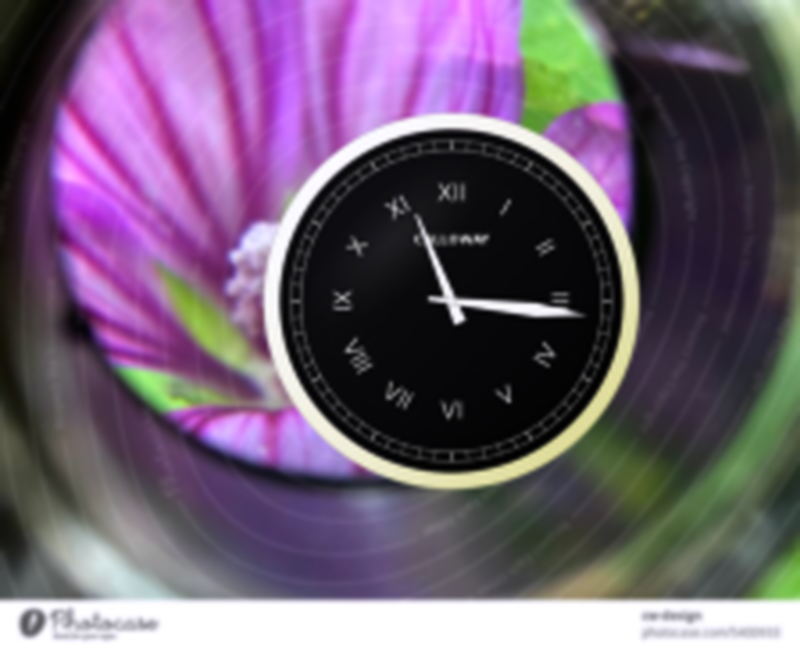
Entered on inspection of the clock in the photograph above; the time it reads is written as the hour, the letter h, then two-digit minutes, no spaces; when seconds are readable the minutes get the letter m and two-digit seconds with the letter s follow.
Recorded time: 11h16
